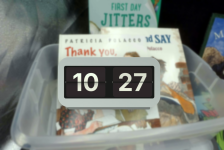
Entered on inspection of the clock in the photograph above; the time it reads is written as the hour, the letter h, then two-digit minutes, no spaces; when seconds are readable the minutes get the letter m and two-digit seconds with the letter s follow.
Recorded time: 10h27
